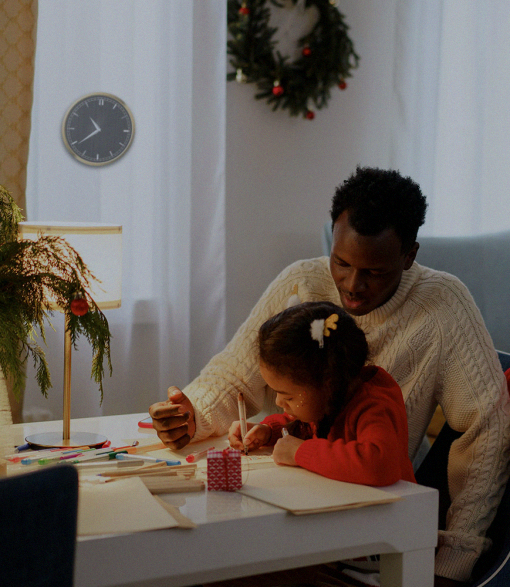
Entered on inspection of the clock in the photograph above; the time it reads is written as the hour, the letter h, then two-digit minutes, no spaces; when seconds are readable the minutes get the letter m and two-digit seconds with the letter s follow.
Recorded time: 10h39
